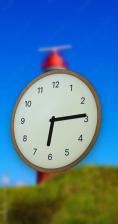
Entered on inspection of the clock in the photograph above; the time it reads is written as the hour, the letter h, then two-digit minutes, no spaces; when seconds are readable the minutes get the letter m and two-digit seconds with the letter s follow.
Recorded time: 6h14
